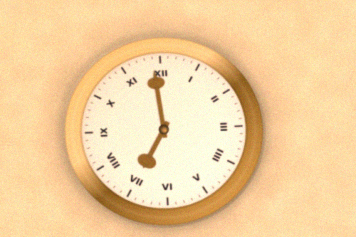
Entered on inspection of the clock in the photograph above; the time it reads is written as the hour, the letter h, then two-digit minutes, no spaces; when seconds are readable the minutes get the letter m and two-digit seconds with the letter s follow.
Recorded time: 6h59
